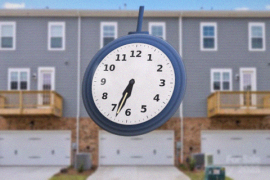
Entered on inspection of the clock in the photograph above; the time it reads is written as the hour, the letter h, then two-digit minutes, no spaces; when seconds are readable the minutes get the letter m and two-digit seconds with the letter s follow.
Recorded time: 6h33
